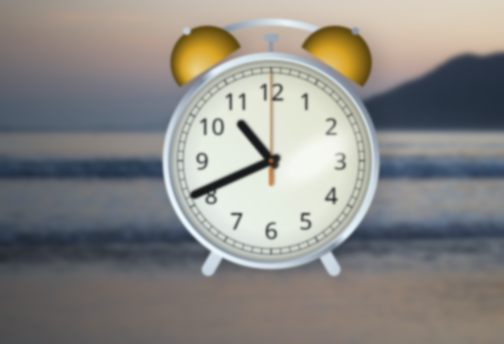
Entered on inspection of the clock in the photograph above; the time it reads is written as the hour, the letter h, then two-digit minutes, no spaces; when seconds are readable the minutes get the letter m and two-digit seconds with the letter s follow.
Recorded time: 10h41m00s
